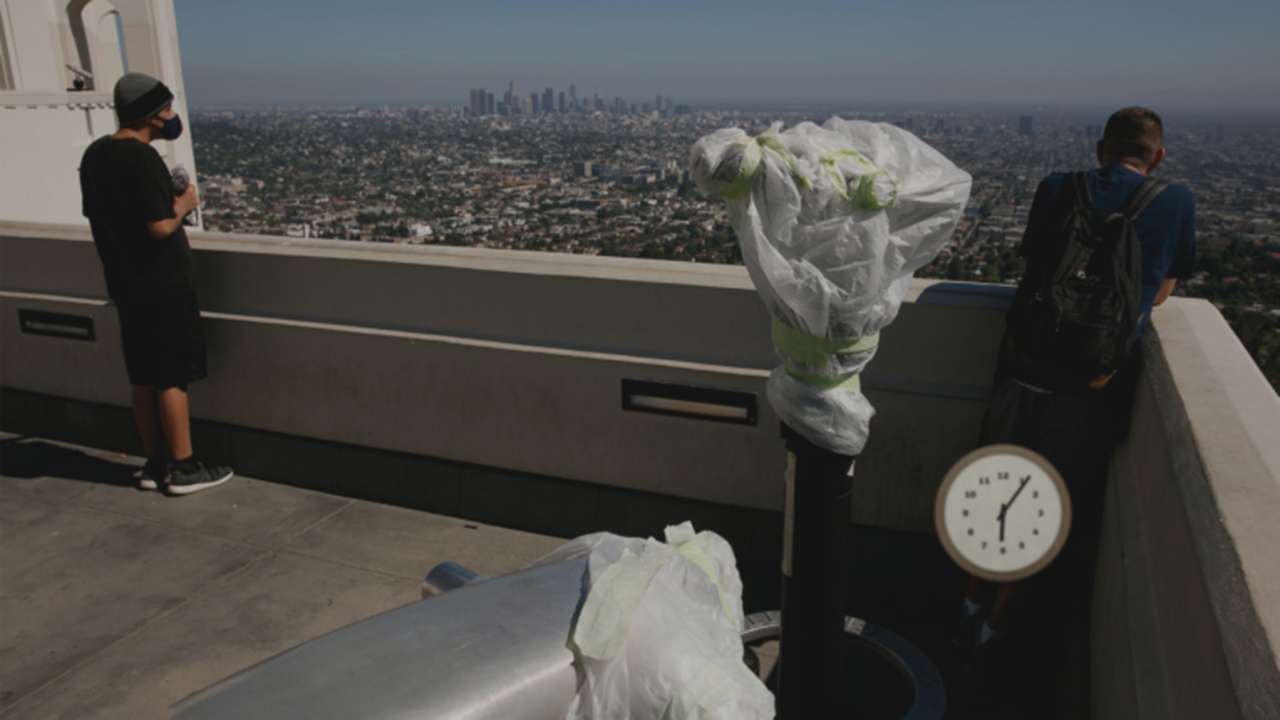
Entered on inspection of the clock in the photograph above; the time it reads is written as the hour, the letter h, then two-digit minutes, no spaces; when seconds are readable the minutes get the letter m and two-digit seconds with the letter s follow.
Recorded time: 6h06
